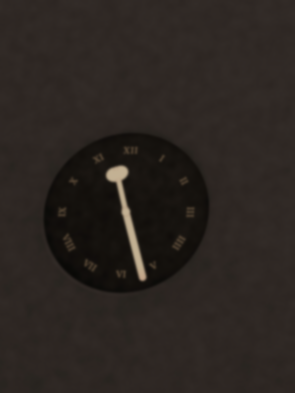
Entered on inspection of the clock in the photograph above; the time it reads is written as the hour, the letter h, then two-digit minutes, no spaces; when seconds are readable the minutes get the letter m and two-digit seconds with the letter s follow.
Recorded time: 11h27
